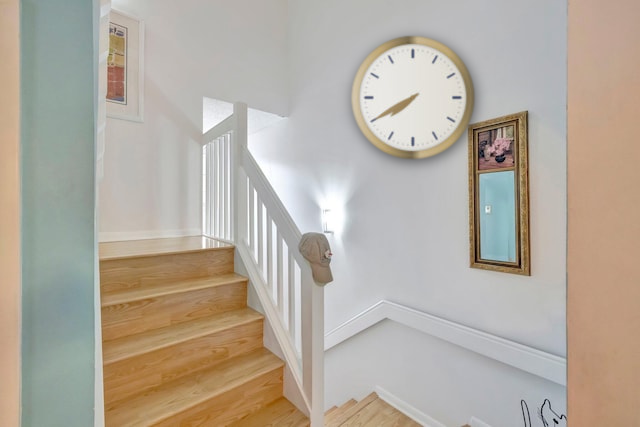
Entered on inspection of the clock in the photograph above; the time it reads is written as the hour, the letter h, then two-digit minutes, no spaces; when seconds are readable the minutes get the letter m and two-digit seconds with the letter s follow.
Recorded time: 7h40
